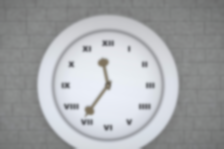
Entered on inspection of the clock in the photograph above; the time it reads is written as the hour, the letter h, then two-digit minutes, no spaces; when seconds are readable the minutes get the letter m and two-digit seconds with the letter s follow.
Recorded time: 11h36
